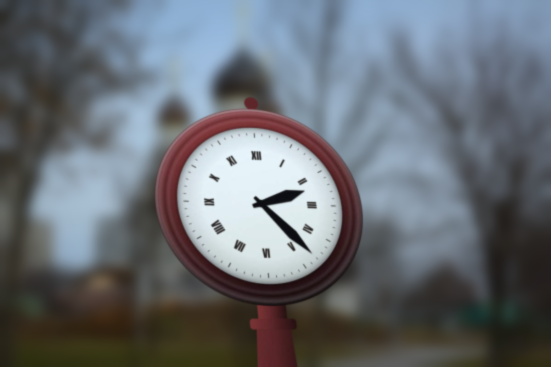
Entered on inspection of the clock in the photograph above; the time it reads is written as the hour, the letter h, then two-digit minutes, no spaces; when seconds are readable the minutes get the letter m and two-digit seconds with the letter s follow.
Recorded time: 2h23
